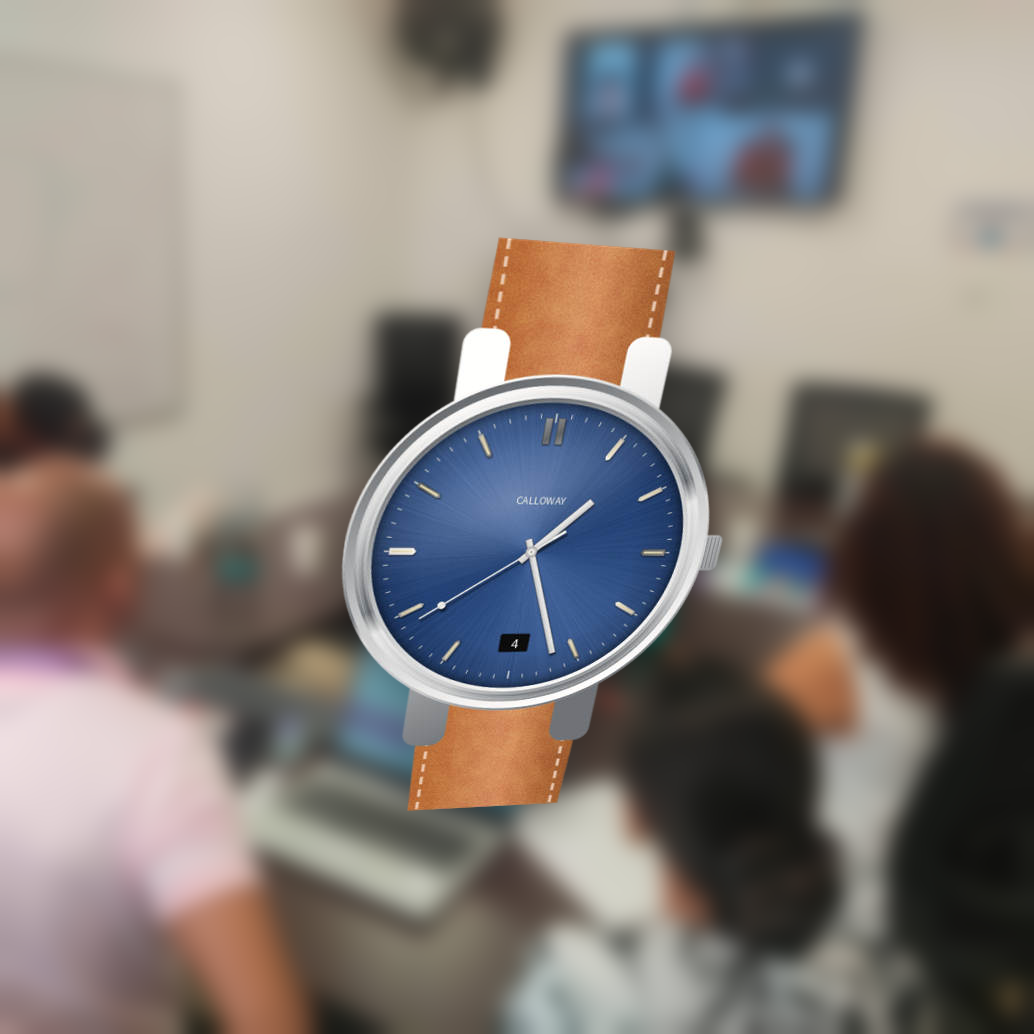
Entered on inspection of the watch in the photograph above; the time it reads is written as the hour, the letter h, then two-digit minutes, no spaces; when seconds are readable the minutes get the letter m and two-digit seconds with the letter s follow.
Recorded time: 1h26m39s
